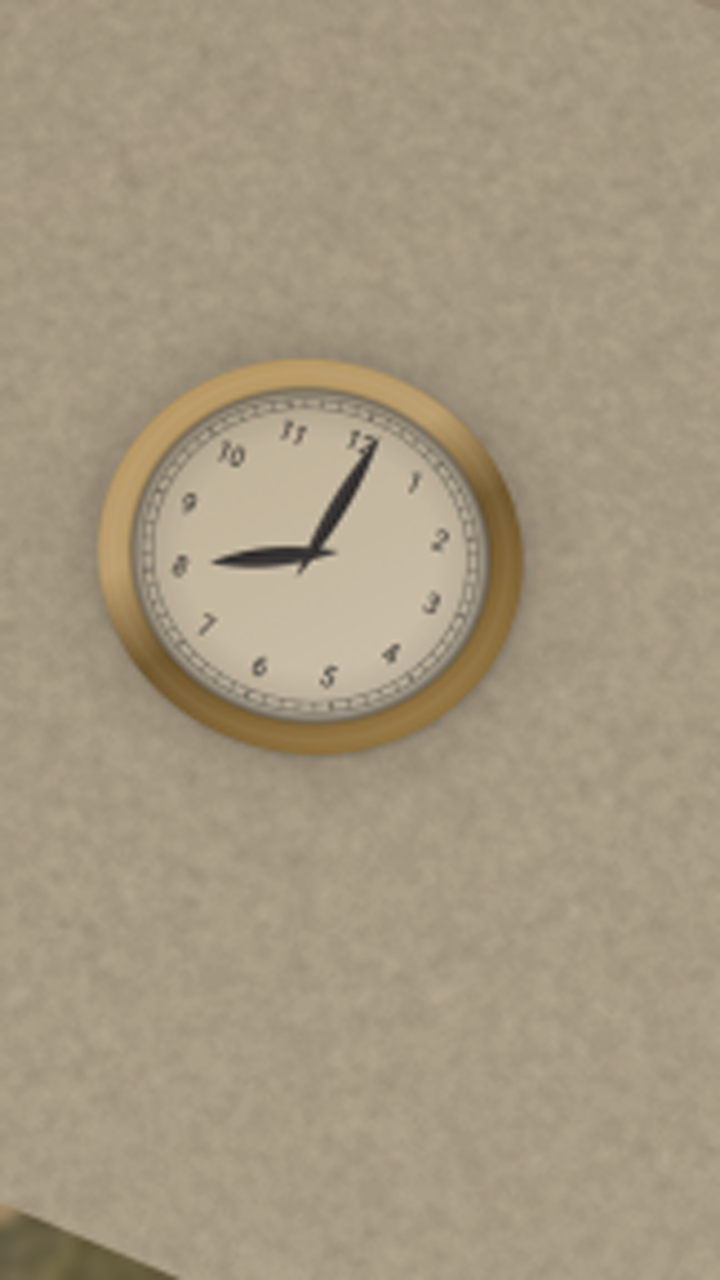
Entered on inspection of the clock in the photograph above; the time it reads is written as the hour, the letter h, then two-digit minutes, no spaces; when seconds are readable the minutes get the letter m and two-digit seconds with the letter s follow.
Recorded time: 8h01
